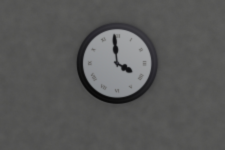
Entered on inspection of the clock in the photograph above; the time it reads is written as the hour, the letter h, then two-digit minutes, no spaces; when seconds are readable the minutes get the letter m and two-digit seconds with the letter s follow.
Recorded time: 3h59
